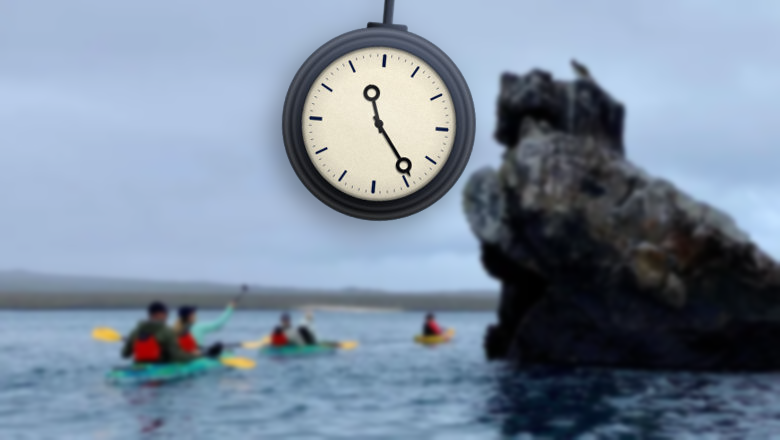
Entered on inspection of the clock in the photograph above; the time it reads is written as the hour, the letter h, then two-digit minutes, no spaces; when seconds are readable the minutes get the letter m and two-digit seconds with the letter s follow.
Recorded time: 11h24
